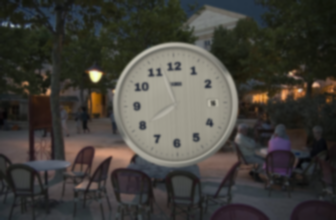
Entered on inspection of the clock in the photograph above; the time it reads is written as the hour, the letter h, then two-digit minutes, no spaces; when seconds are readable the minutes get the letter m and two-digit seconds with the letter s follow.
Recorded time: 7h57
